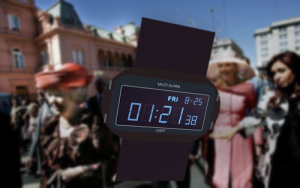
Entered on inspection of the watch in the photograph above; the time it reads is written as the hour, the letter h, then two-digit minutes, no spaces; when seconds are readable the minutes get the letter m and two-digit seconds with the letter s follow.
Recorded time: 1h21m38s
